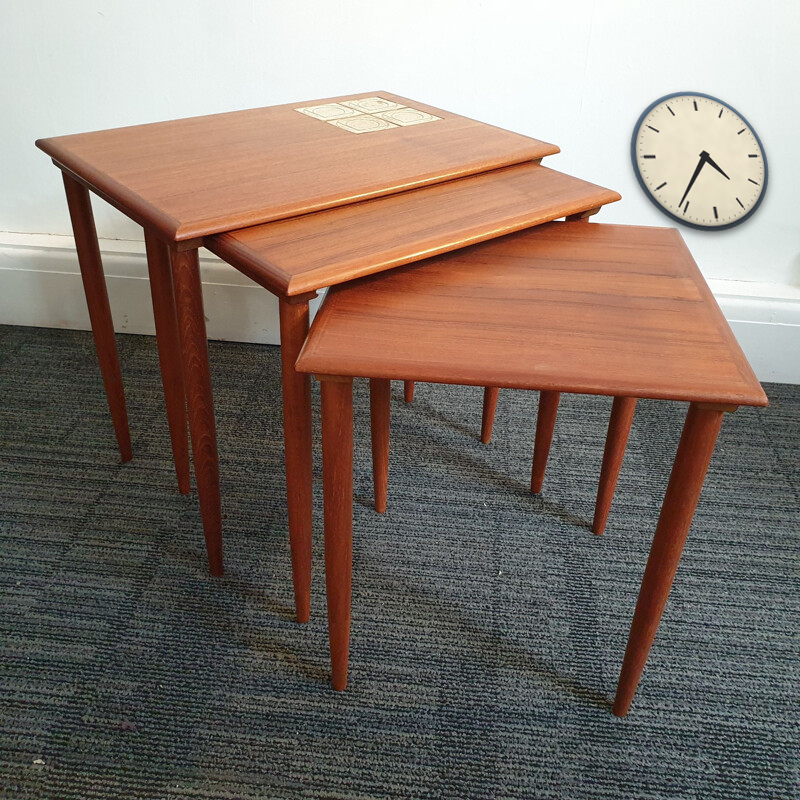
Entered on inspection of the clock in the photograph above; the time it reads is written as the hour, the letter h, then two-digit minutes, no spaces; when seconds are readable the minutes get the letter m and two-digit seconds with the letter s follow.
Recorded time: 4h36
